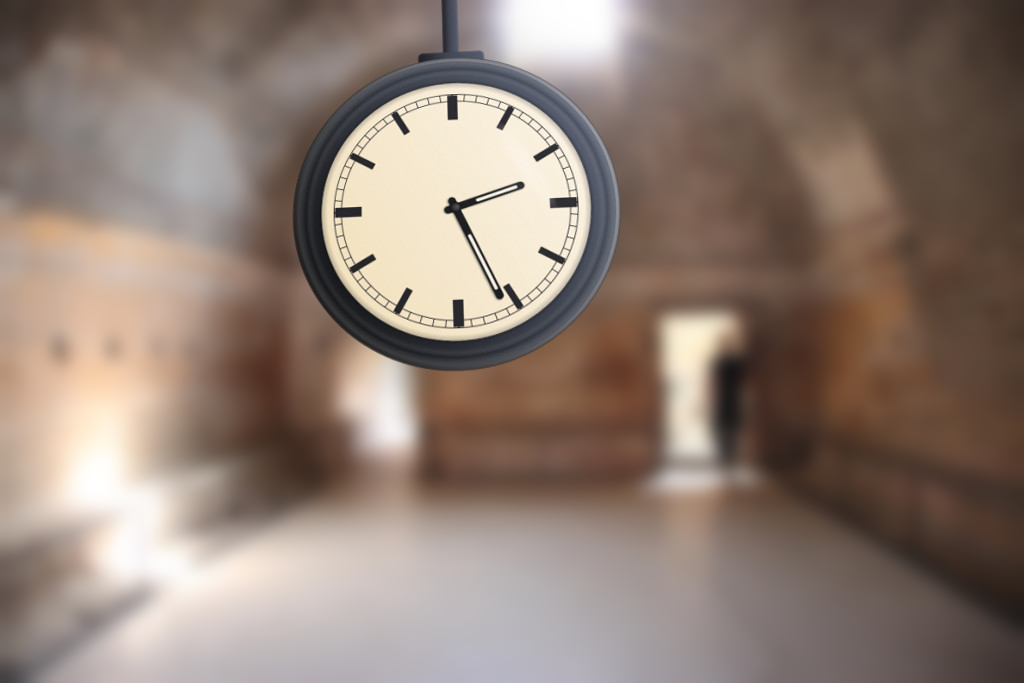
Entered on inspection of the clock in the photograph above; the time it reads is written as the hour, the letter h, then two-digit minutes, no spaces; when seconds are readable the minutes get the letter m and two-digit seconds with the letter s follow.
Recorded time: 2h26
